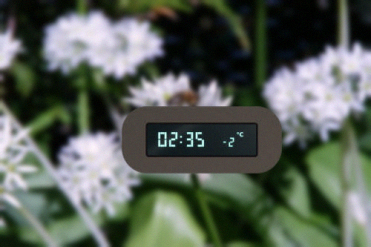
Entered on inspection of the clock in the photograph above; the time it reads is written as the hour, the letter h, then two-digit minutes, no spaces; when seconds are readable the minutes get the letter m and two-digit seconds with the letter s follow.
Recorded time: 2h35
